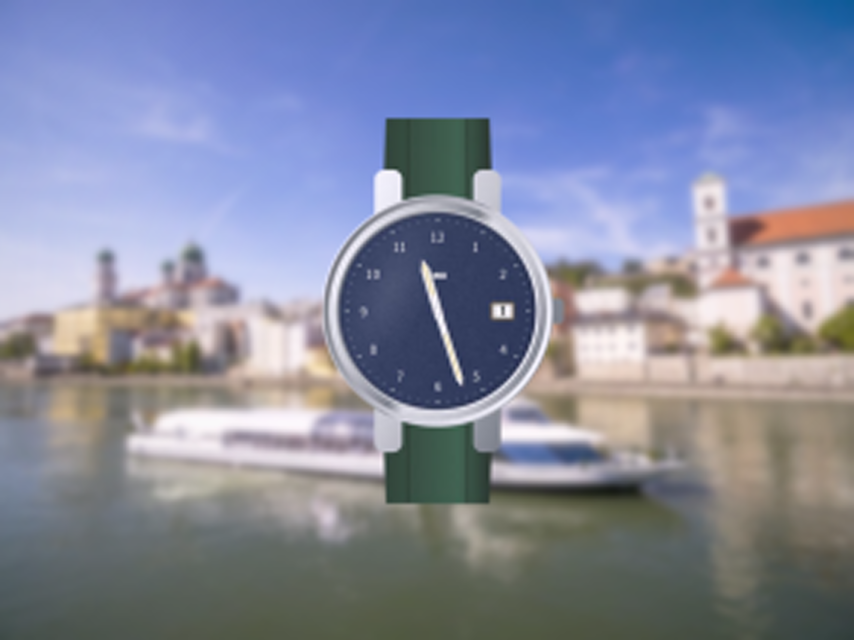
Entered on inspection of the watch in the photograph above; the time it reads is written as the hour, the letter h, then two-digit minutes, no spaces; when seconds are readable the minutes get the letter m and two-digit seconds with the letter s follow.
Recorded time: 11h27
